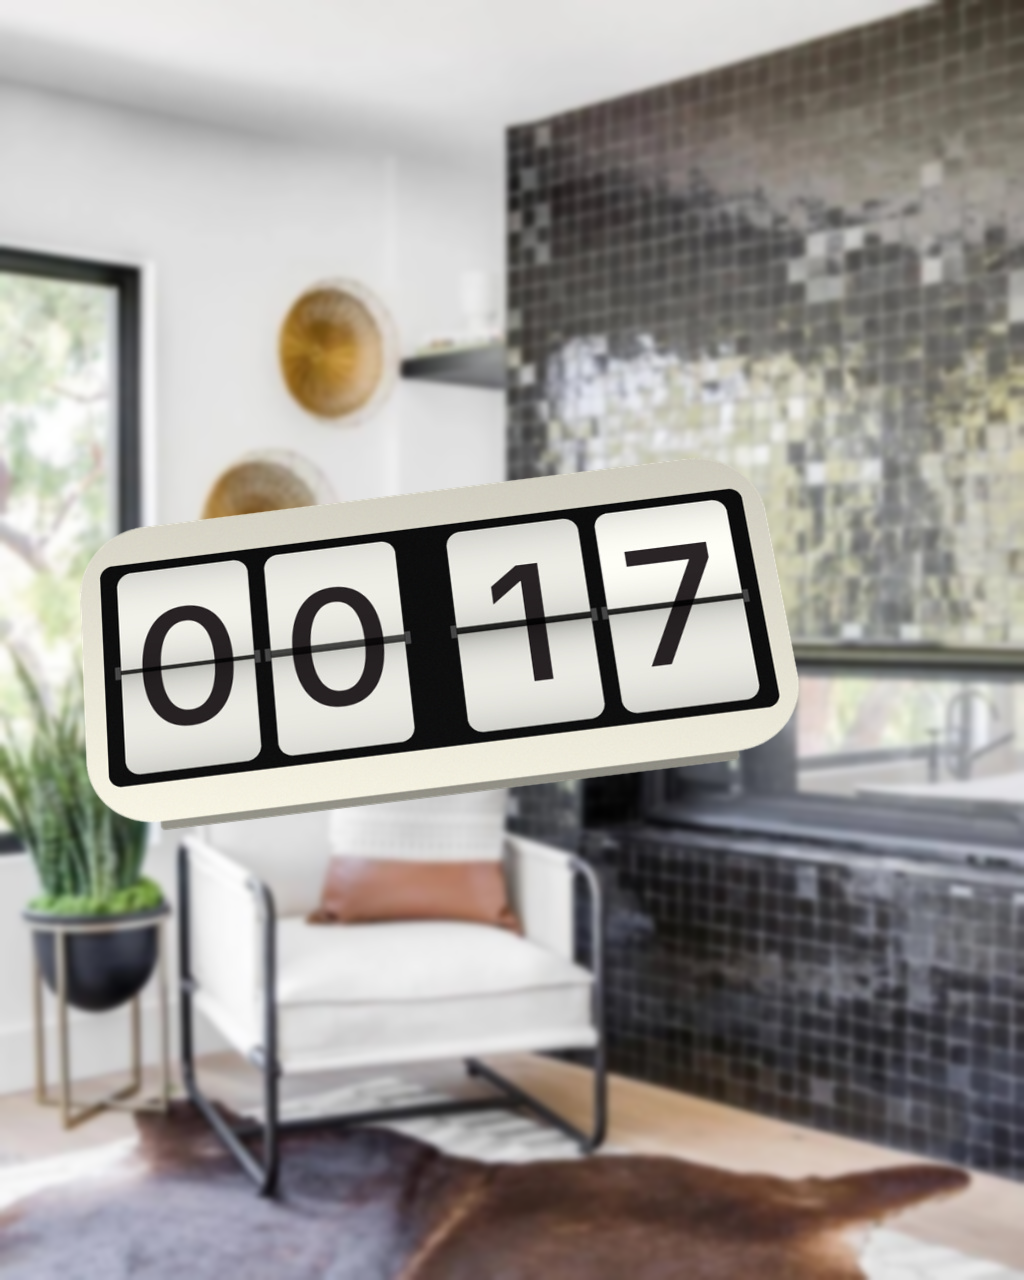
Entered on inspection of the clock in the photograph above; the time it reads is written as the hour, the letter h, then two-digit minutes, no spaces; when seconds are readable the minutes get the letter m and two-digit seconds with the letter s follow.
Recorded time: 0h17
